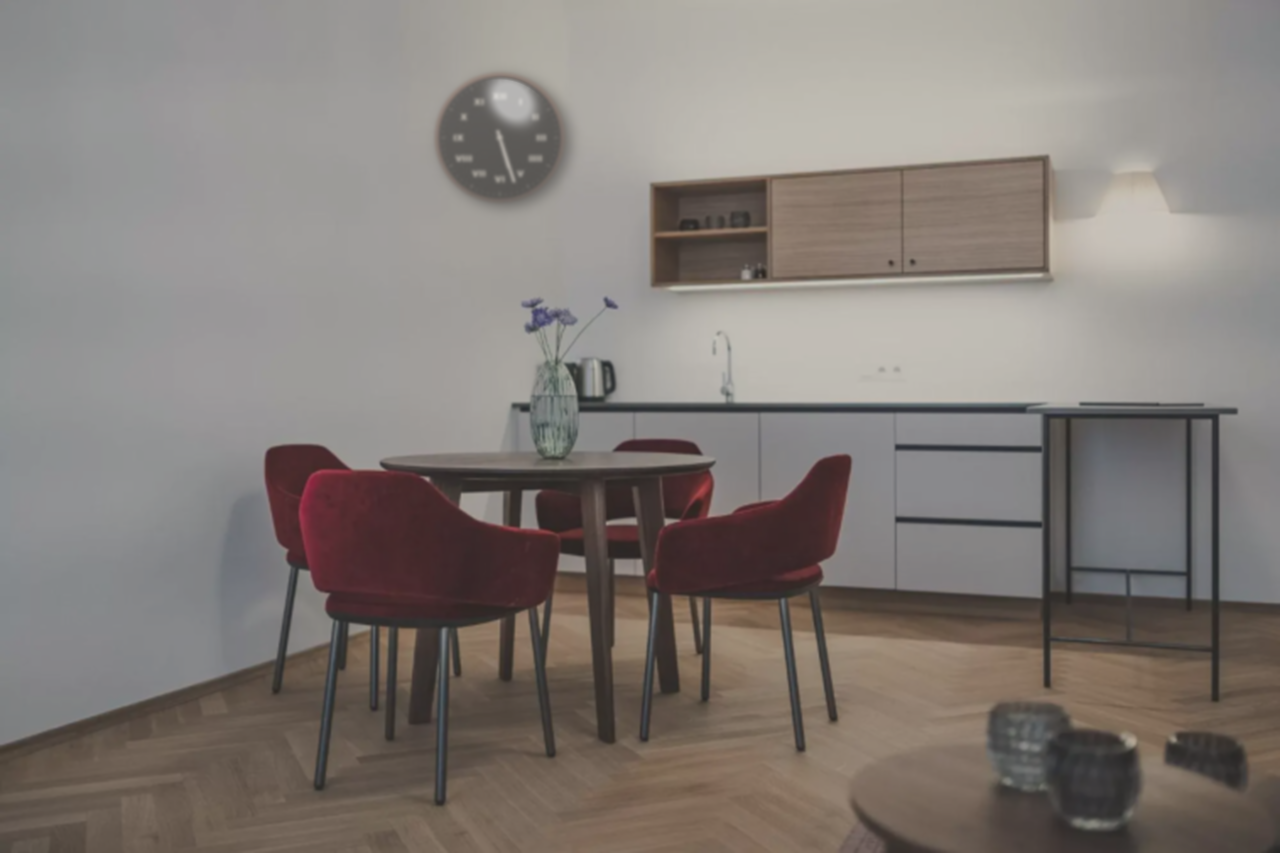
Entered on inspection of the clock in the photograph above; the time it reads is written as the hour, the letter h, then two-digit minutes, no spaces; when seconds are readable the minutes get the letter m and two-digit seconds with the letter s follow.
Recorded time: 5h27
